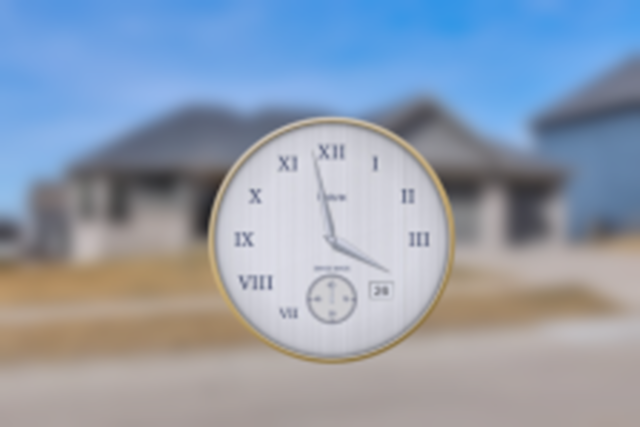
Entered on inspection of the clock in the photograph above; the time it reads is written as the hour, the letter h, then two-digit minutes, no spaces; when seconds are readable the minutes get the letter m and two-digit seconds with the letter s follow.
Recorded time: 3h58
